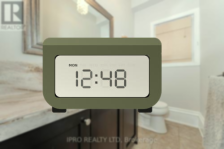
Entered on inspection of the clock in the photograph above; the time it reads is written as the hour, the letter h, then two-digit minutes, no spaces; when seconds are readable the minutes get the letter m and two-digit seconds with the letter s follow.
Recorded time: 12h48
